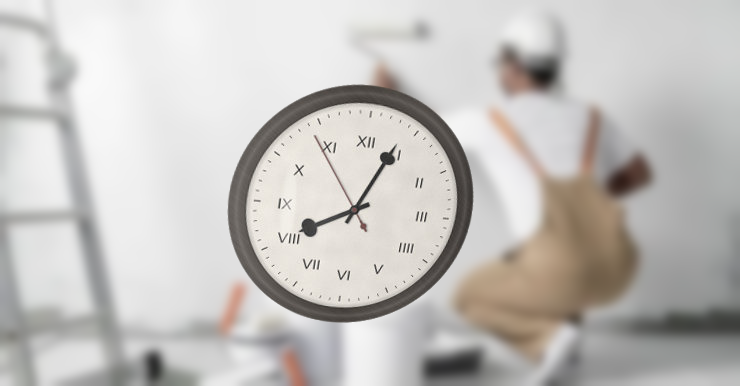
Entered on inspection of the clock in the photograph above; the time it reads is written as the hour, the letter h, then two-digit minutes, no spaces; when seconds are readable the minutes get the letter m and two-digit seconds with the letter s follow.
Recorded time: 8h03m54s
